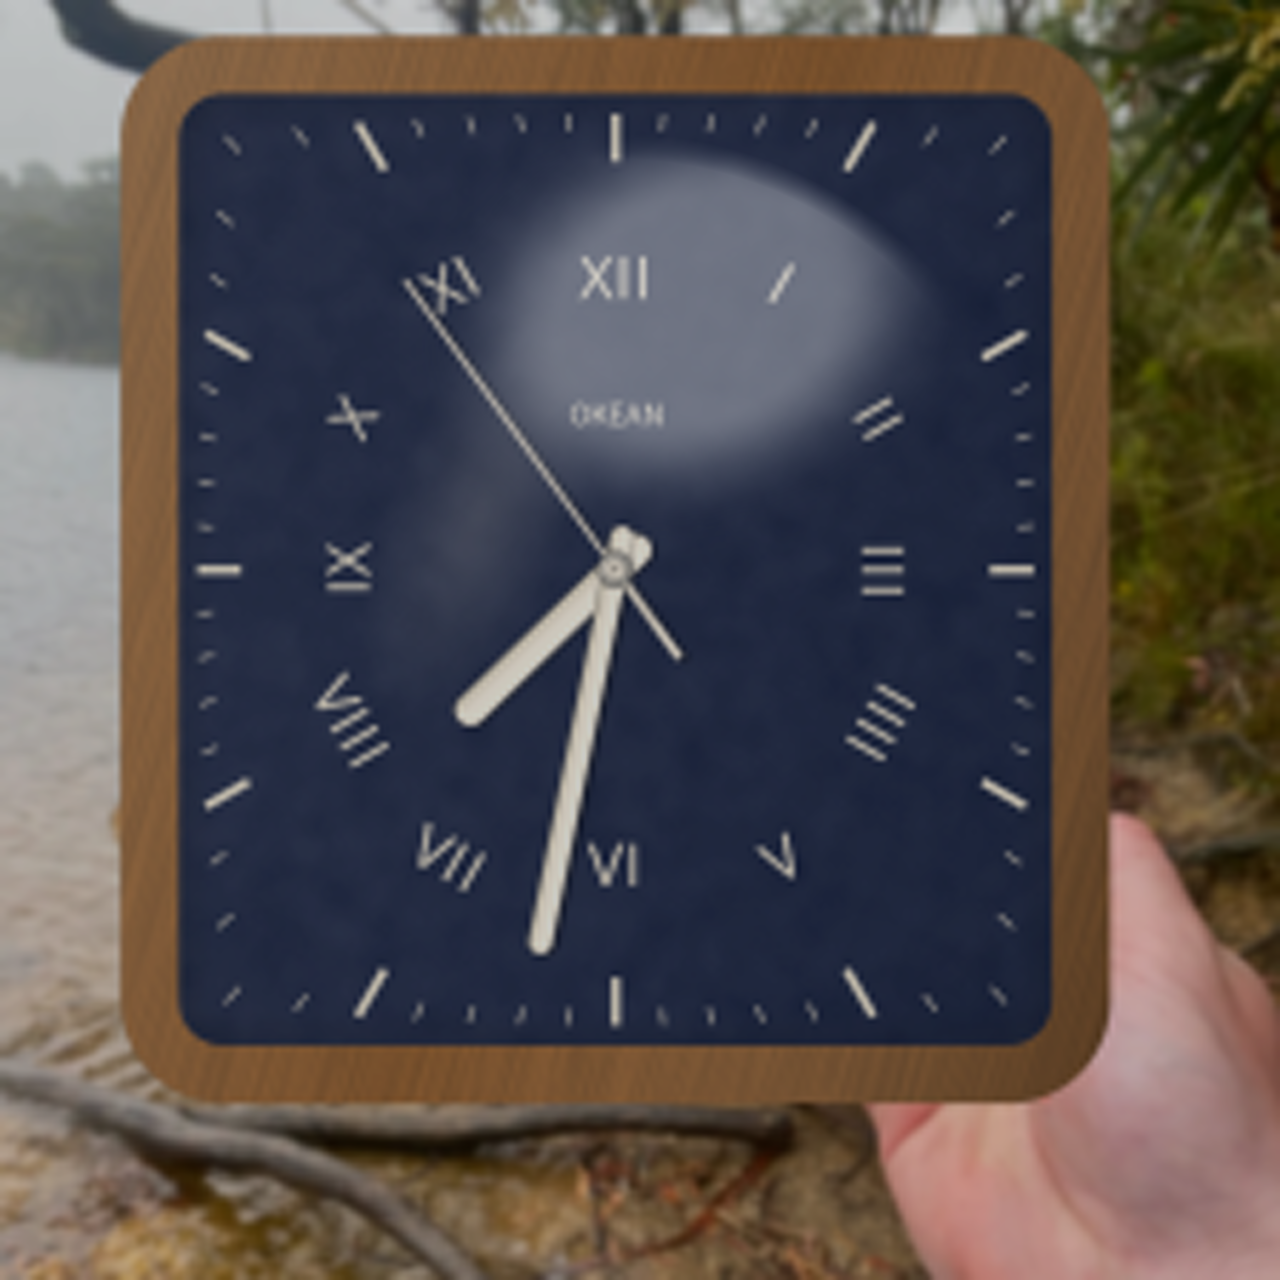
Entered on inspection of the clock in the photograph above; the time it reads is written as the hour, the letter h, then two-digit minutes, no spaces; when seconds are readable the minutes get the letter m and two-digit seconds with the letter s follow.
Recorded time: 7h31m54s
